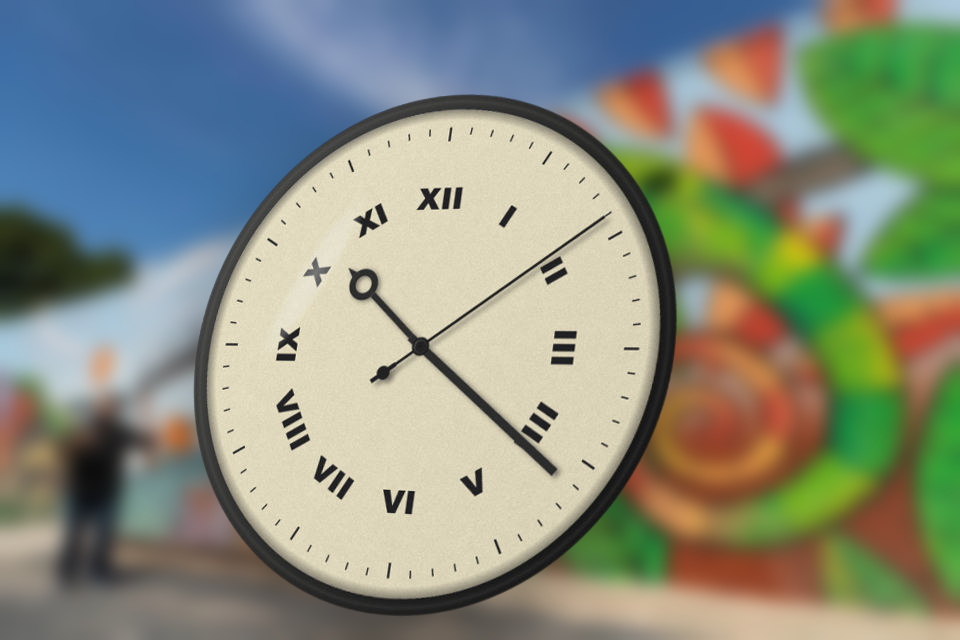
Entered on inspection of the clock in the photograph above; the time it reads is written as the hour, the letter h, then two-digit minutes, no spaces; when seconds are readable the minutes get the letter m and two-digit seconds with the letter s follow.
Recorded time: 10h21m09s
